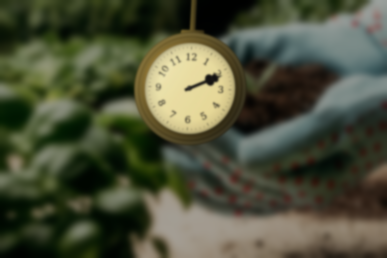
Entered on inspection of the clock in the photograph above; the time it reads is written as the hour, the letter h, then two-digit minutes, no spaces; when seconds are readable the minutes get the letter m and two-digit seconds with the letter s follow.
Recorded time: 2h11
